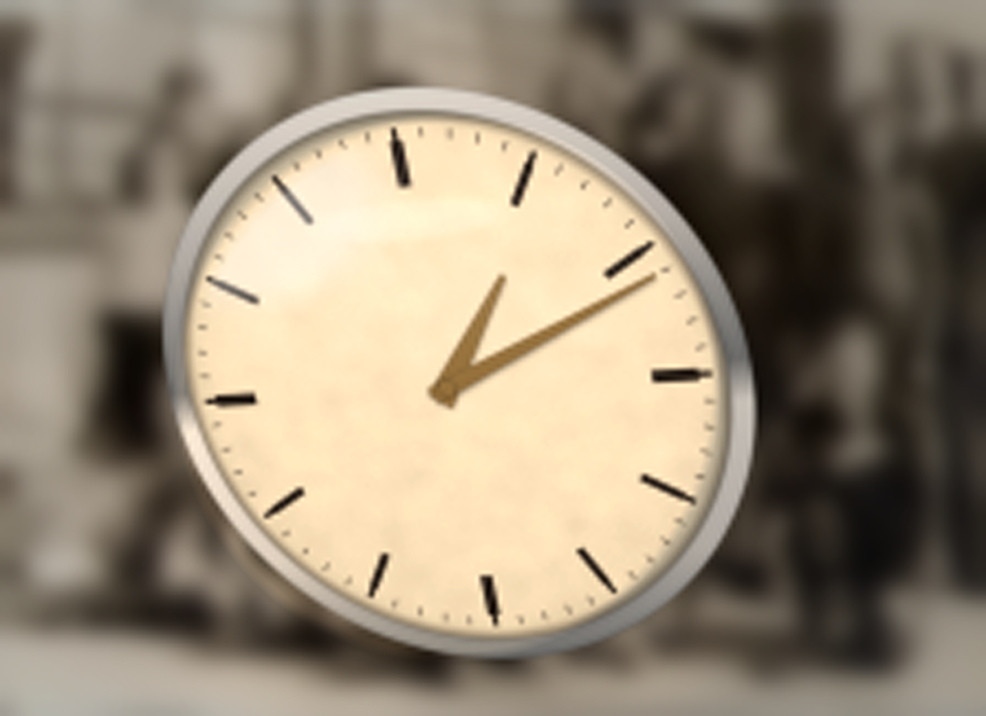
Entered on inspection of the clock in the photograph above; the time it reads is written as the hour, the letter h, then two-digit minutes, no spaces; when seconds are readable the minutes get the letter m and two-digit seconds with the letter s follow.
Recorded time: 1h11
